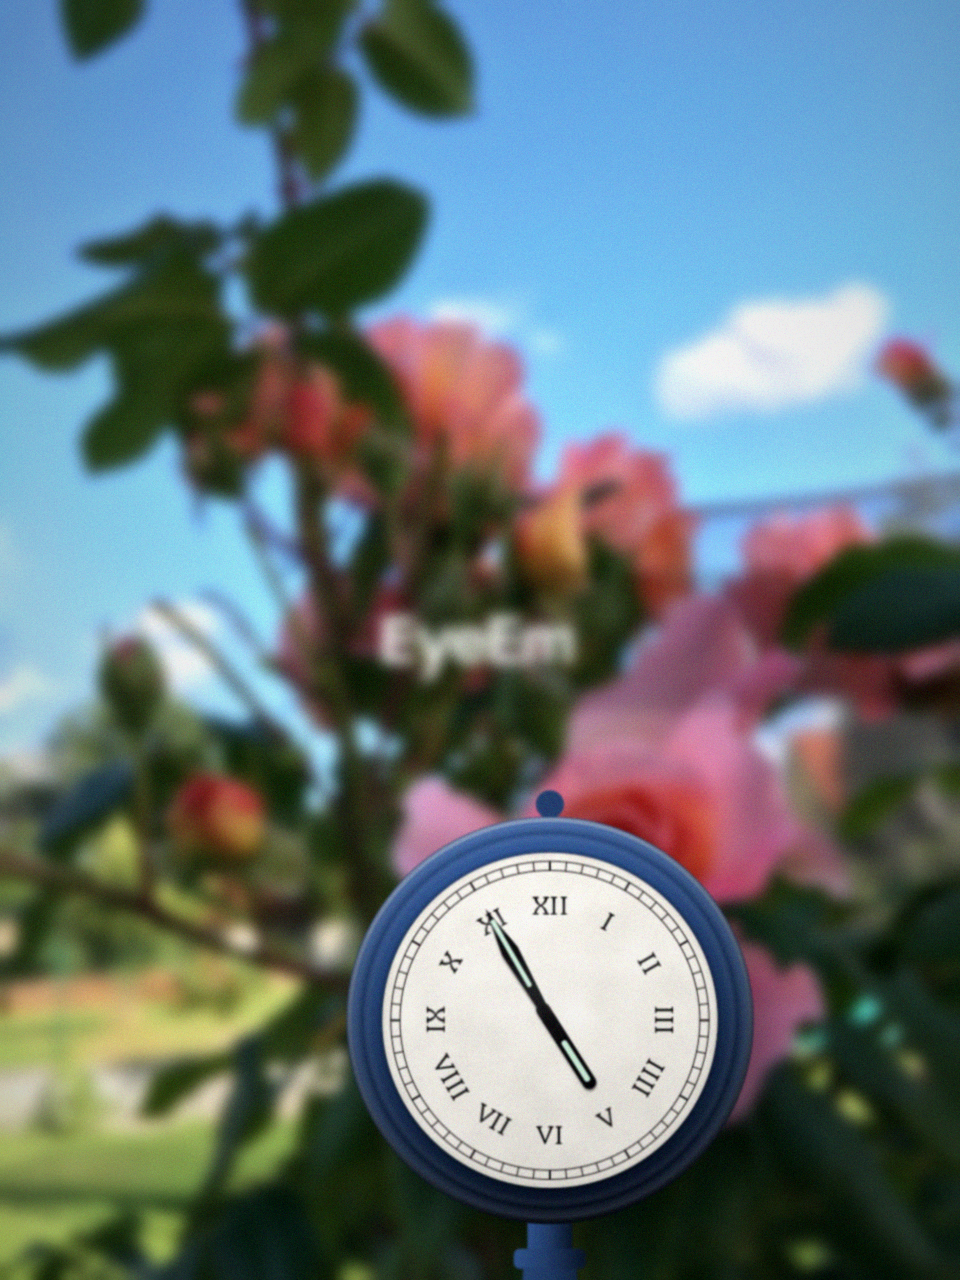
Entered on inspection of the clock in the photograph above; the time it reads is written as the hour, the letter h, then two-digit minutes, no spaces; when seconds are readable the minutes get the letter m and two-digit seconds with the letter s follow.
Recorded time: 4h55
